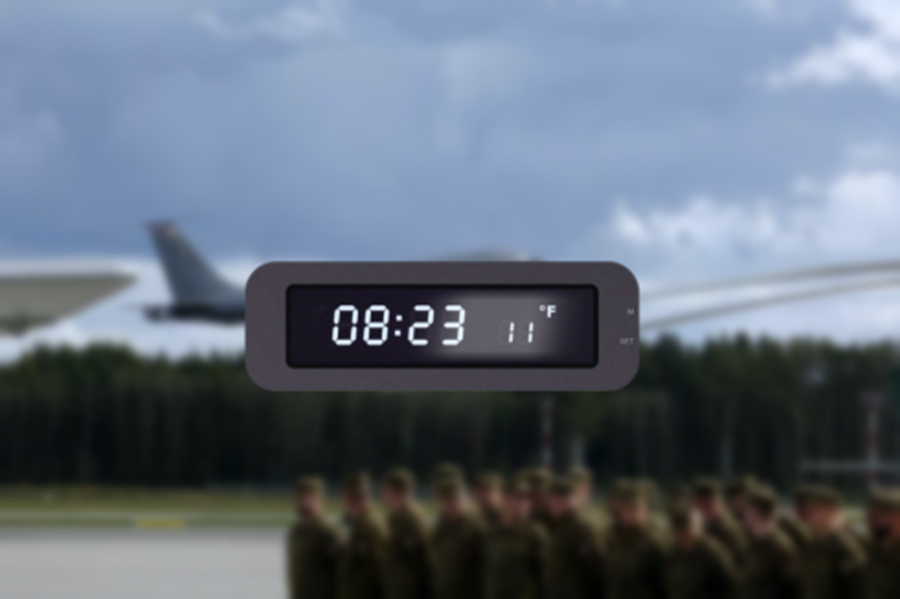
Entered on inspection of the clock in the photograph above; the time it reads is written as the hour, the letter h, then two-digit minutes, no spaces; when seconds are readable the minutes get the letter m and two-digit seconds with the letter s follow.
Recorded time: 8h23
